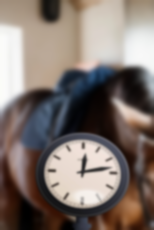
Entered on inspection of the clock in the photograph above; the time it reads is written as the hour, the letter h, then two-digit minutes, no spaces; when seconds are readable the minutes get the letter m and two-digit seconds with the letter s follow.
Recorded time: 12h13
